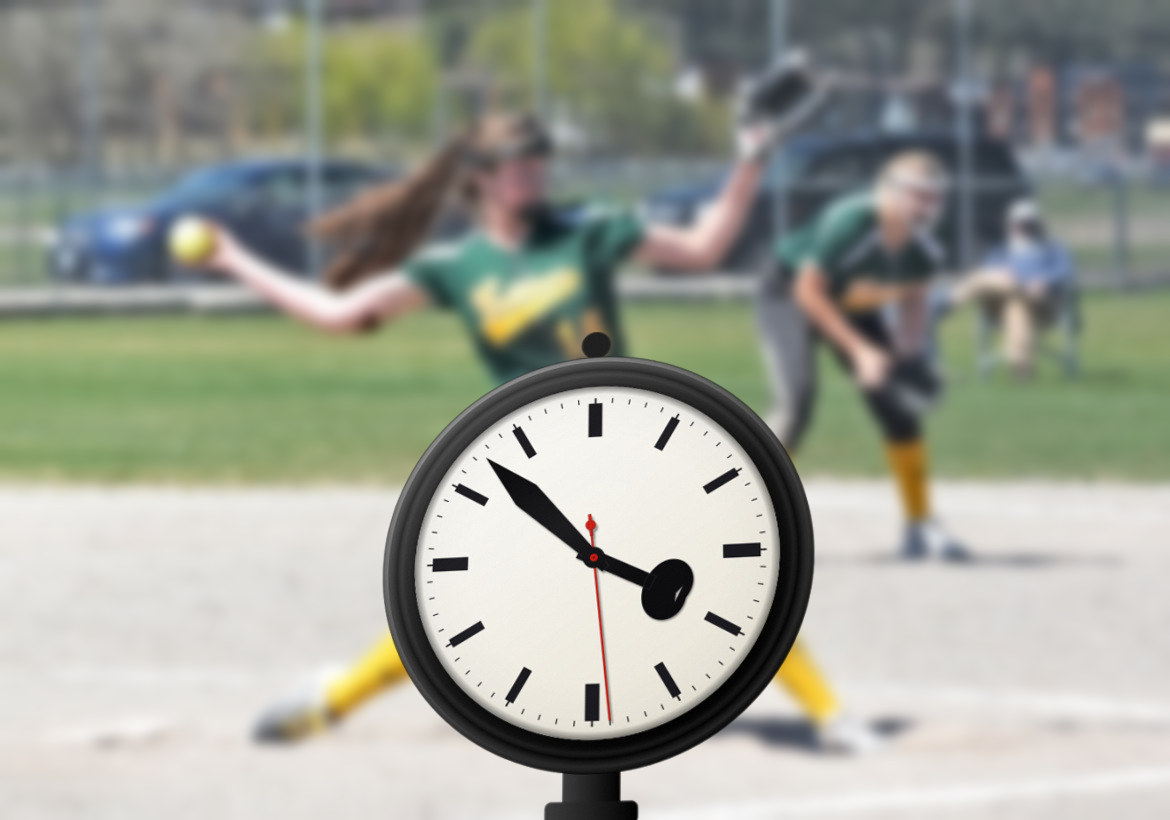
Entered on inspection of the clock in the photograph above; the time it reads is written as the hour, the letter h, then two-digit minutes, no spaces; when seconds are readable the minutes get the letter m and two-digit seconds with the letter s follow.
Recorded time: 3h52m29s
